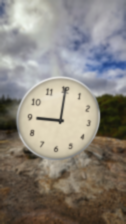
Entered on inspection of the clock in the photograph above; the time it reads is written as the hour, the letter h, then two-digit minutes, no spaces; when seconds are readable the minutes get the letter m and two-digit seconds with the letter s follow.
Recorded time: 9h00
